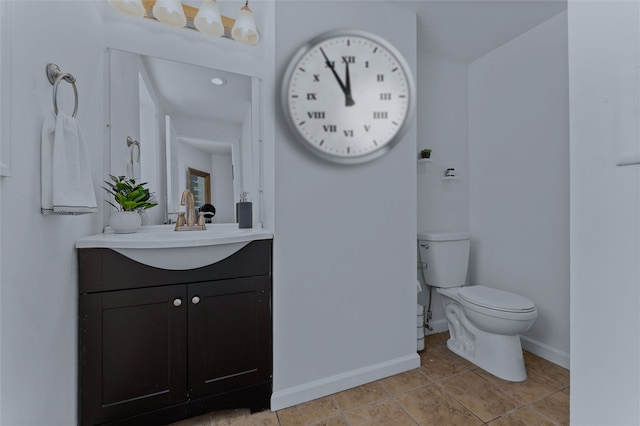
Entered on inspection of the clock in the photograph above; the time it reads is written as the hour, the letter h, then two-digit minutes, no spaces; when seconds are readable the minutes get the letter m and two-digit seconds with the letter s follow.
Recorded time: 11h55
